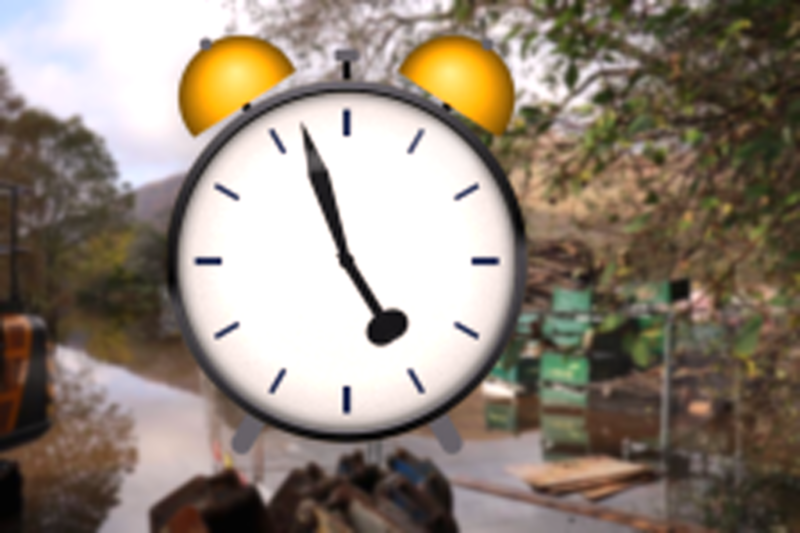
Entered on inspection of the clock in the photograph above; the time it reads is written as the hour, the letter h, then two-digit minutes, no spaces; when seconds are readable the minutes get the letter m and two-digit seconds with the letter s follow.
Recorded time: 4h57
